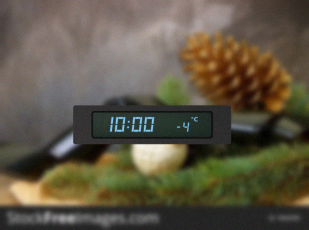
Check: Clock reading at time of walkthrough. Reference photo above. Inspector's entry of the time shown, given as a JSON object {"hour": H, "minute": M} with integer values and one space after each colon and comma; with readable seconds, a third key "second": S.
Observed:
{"hour": 10, "minute": 0}
